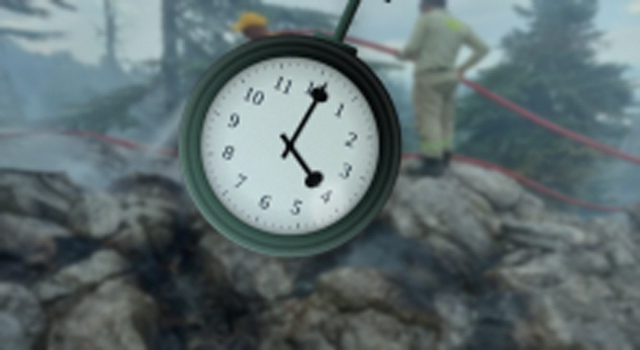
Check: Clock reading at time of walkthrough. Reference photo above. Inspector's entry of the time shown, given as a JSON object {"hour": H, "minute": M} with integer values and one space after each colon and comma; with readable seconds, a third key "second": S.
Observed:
{"hour": 4, "minute": 1}
